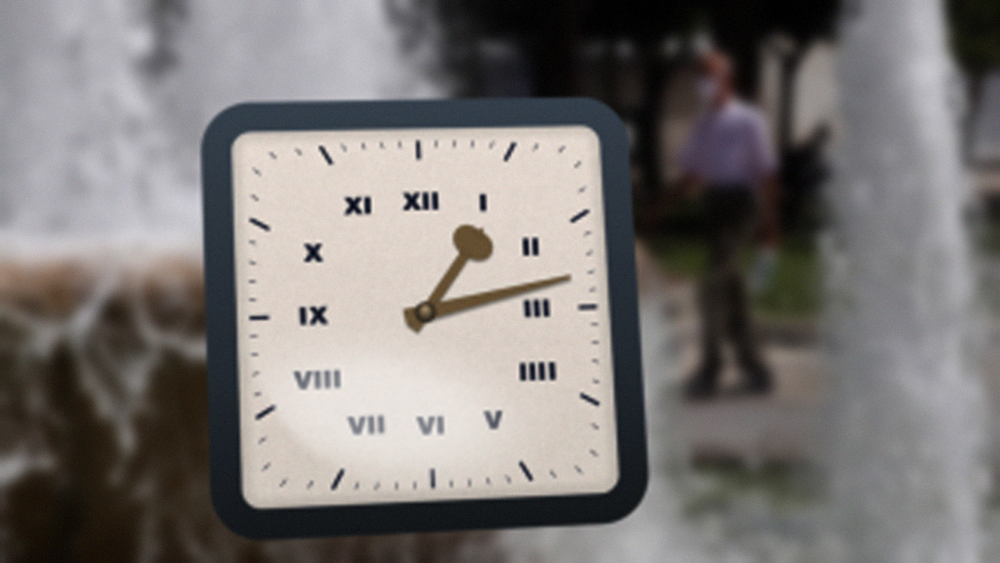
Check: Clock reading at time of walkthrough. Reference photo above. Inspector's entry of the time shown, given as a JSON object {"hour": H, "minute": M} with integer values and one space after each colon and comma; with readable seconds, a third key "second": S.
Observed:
{"hour": 1, "minute": 13}
